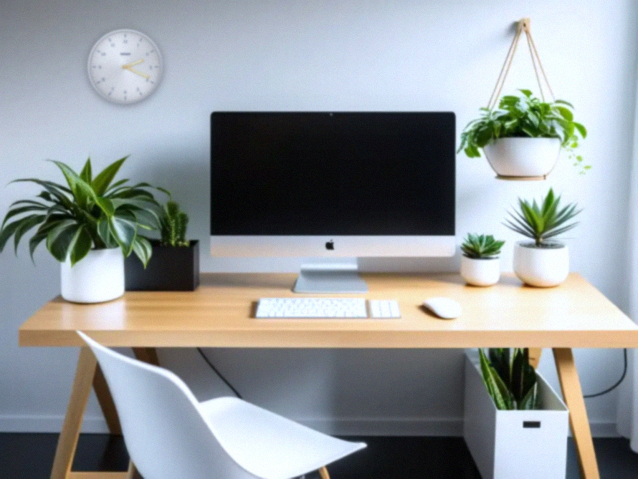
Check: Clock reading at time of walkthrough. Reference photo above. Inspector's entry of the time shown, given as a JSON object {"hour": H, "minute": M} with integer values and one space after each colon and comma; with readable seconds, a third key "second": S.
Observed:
{"hour": 2, "minute": 19}
